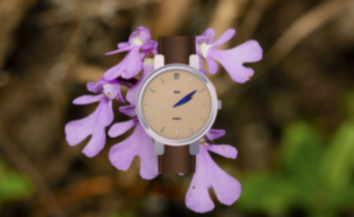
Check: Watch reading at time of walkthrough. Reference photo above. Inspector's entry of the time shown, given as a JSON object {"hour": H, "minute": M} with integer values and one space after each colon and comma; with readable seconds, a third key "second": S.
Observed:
{"hour": 2, "minute": 9}
